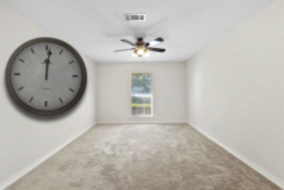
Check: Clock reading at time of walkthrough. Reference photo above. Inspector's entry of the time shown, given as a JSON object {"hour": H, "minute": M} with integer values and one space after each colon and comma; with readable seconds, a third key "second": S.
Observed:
{"hour": 12, "minute": 1}
